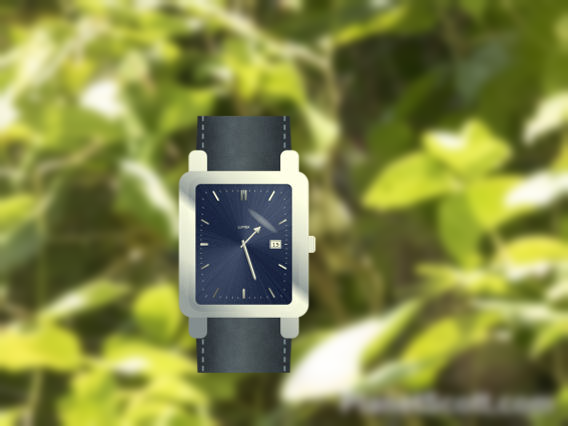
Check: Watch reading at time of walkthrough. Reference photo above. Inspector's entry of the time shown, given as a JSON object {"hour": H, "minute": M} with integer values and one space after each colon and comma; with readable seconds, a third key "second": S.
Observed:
{"hour": 1, "minute": 27}
